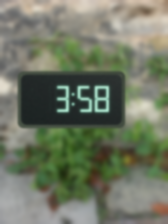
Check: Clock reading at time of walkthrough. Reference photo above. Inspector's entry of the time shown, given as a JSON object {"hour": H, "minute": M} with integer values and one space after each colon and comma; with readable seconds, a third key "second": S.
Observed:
{"hour": 3, "minute": 58}
